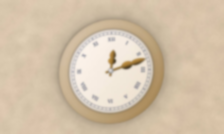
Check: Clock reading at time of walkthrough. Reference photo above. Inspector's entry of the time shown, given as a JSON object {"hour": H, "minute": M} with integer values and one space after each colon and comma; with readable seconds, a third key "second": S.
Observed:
{"hour": 12, "minute": 12}
